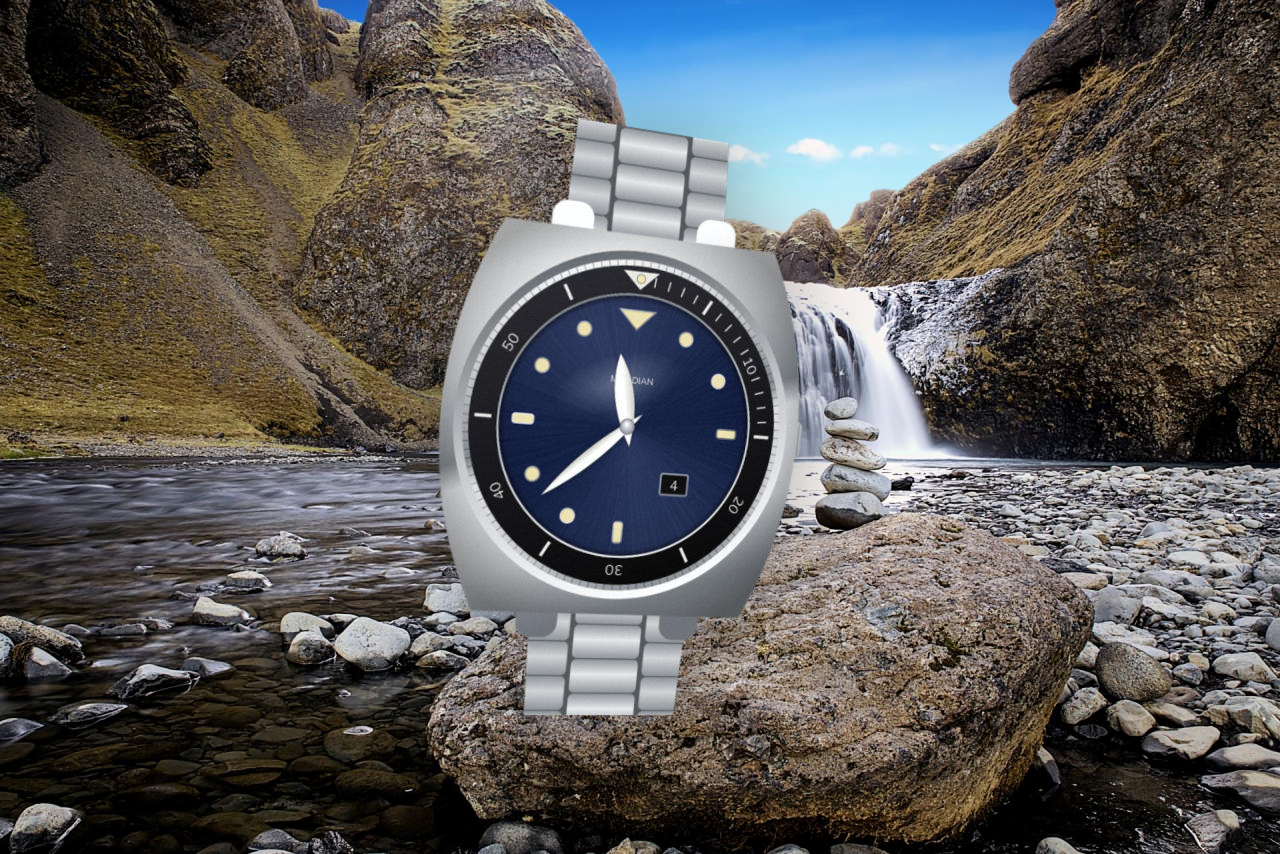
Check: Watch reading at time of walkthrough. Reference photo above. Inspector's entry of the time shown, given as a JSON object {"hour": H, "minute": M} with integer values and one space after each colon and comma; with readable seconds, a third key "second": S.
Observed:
{"hour": 11, "minute": 38}
